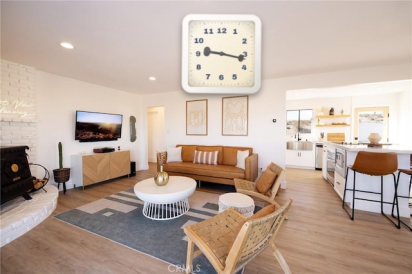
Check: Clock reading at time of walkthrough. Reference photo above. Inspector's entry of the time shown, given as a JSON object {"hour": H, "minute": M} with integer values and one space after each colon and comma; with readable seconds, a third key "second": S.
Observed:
{"hour": 9, "minute": 17}
